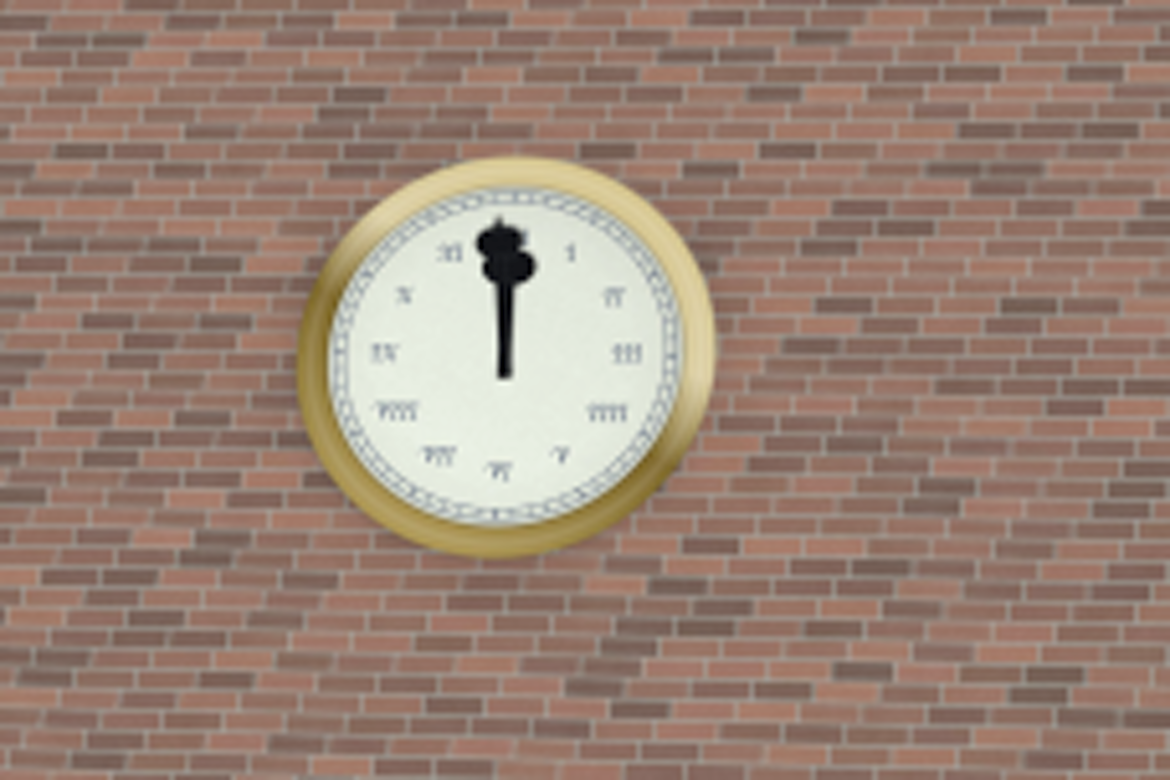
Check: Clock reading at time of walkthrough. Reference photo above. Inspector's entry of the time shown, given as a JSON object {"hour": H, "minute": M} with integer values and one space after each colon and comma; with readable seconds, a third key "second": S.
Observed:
{"hour": 11, "minute": 59}
